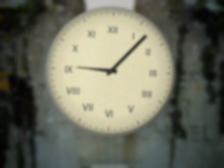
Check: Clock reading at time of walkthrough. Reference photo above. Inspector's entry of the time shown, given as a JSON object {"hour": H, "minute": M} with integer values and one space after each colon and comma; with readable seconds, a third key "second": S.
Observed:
{"hour": 9, "minute": 7}
